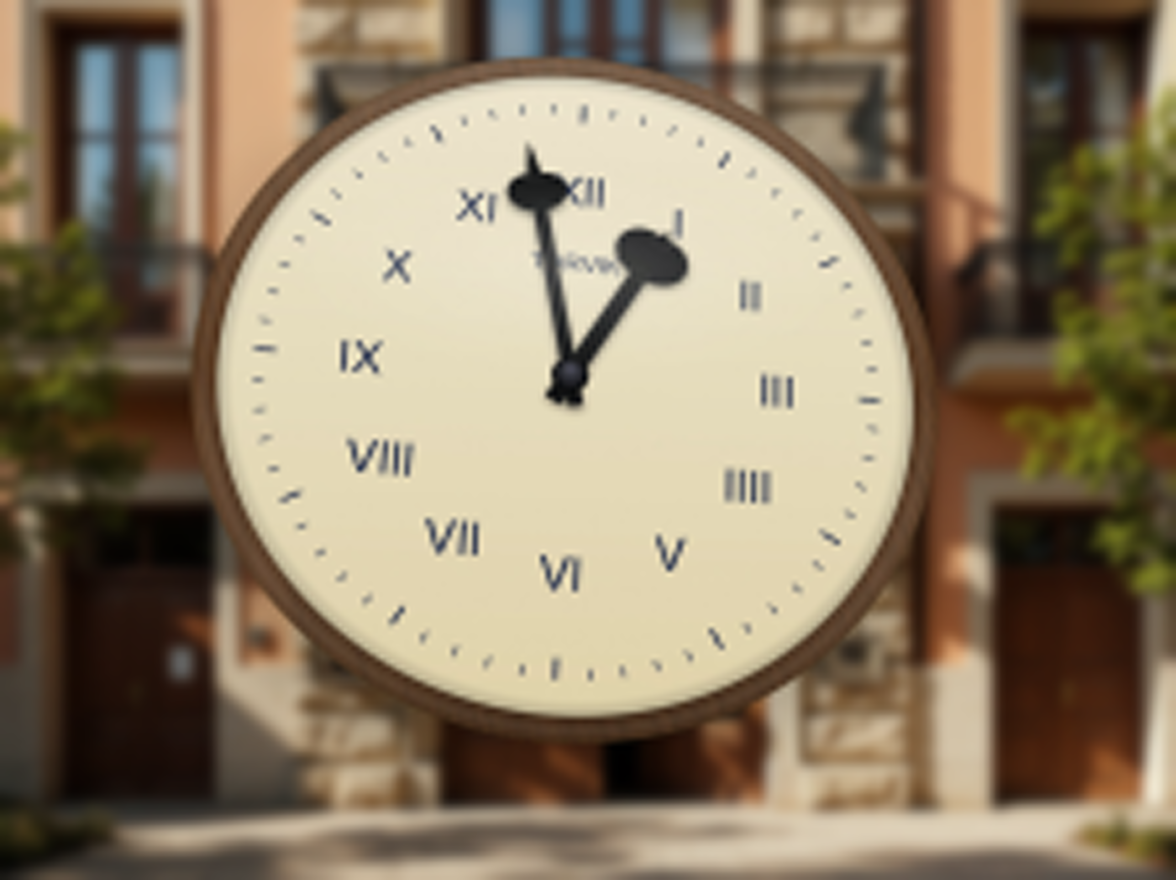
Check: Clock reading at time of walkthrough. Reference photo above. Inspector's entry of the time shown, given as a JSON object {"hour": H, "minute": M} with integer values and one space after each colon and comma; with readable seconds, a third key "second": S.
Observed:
{"hour": 12, "minute": 58}
